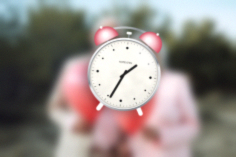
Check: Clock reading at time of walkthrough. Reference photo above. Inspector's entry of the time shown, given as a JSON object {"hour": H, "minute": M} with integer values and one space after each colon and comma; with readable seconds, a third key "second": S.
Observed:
{"hour": 1, "minute": 34}
